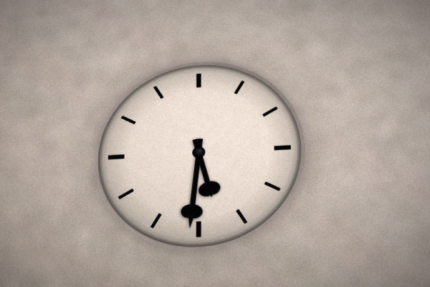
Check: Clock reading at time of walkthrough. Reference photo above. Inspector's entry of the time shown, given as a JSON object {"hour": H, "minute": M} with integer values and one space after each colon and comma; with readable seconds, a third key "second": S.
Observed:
{"hour": 5, "minute": 31}
